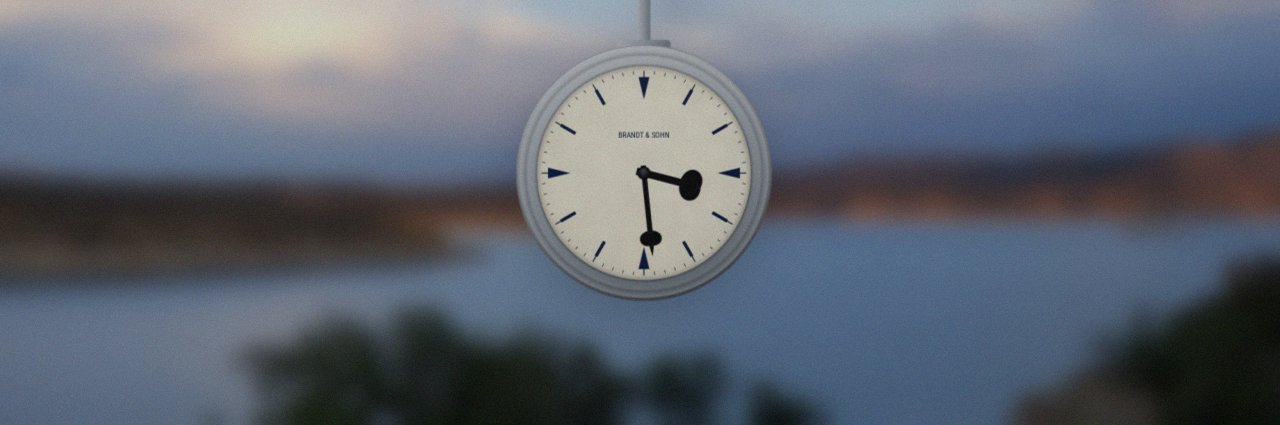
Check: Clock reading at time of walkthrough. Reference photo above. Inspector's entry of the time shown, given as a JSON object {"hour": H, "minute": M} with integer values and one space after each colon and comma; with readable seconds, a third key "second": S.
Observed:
{"hour": 3, "minute": 29}
